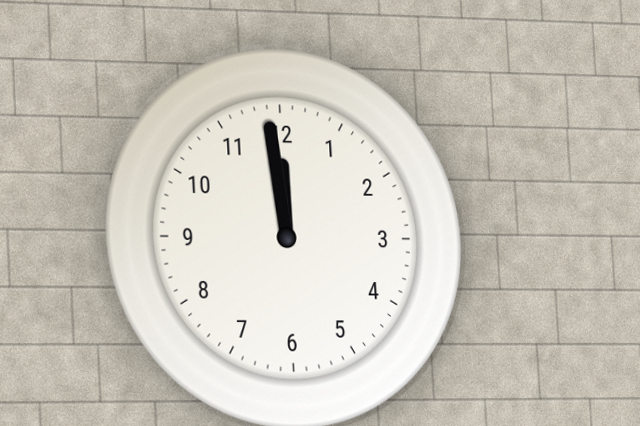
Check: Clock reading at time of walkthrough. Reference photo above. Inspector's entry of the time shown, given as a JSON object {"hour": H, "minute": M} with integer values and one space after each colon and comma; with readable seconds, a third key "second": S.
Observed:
{"hour": 11, "minute": 59}
